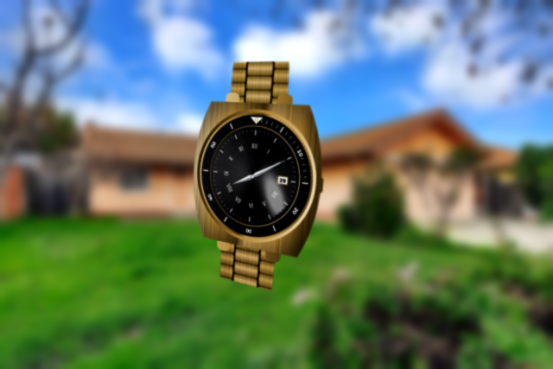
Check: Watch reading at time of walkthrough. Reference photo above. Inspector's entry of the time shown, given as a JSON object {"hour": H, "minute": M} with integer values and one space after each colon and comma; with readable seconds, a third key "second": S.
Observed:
{"hour": 8, "minute": 10}
